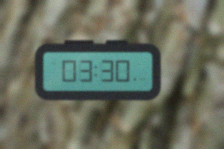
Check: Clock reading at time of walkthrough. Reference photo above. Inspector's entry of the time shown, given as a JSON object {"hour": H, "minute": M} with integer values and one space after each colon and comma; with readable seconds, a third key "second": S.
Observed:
{"hour": 3, "minute": 30}
